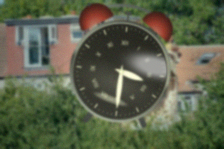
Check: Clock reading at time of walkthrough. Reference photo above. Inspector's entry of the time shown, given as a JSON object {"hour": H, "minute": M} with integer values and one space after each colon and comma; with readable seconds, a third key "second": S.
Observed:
{"hour": 3, "minute": 30}
